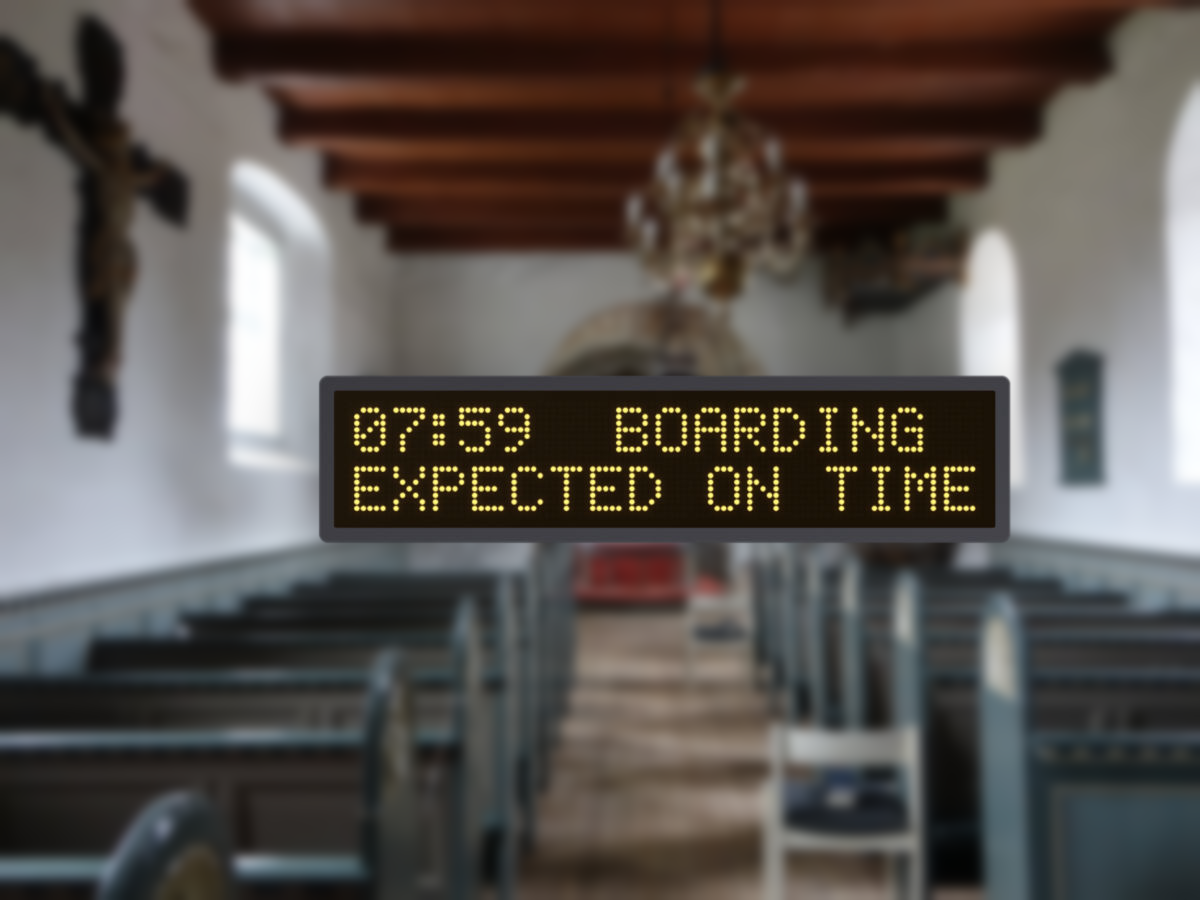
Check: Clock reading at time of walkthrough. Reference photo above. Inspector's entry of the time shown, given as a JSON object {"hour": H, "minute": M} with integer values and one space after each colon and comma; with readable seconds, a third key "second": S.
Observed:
{"hour": 7, "minute": 59}
